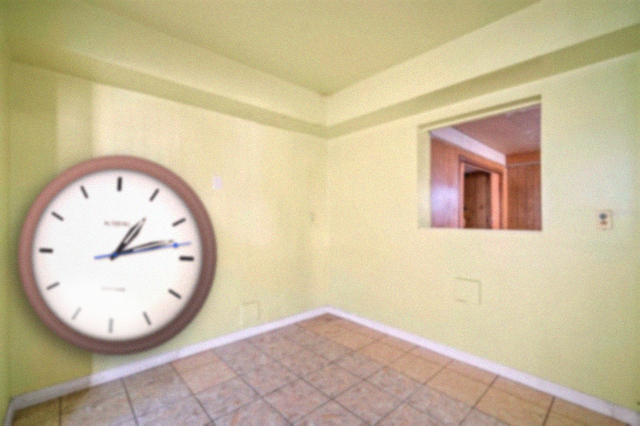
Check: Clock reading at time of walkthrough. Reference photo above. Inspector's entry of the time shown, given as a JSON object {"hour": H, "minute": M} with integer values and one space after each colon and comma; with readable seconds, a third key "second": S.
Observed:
{"hour": 1, "minute": 12, "second": 13}
